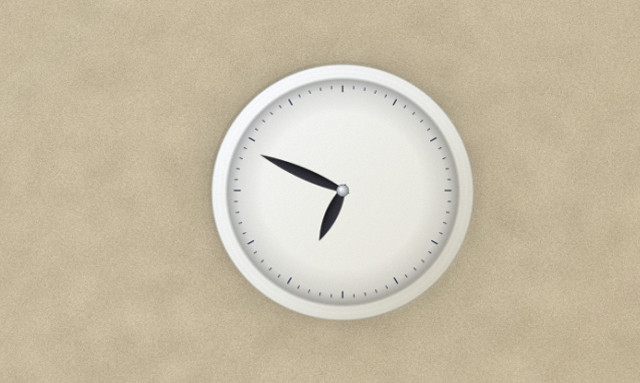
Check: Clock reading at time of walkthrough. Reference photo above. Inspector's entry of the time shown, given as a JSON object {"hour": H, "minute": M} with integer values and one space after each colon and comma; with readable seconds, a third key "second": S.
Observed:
{"hour": 6, "minute": 49}
